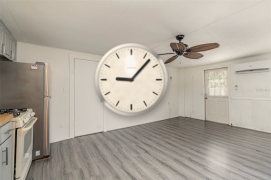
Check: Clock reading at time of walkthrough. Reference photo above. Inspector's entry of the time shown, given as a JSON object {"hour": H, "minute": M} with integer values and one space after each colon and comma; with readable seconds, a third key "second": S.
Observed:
{"hour": 9, "minute": 7}
